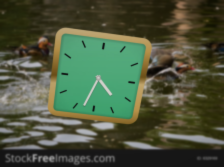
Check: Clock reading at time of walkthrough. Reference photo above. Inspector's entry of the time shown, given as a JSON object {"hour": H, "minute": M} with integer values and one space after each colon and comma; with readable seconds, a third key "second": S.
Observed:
{"hour": 4, "minute": 33}
